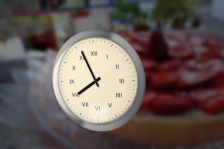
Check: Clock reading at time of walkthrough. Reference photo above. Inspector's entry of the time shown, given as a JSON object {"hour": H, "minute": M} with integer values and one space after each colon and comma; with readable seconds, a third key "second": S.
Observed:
{"hour": 7, "minute": 56}
